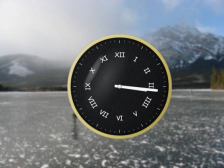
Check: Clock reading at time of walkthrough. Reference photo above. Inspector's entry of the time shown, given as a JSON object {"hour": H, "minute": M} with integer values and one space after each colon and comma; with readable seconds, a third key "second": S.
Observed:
{"hour": 3, "minute": 16}
